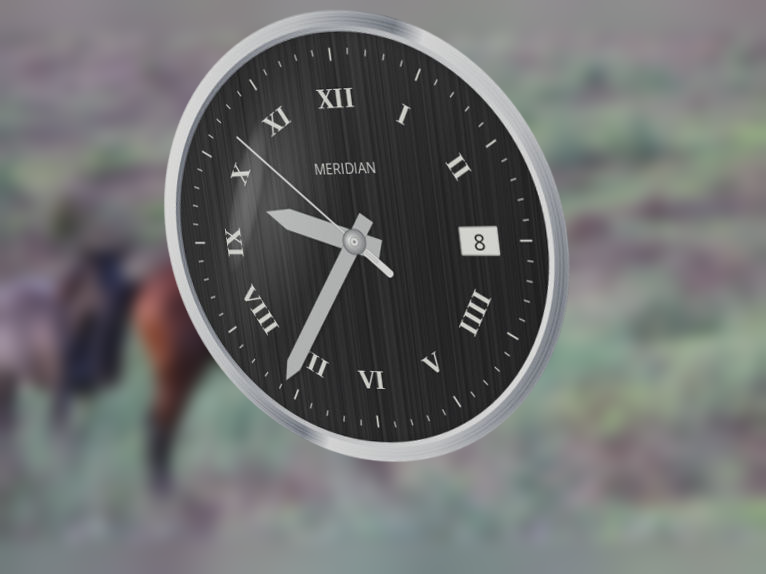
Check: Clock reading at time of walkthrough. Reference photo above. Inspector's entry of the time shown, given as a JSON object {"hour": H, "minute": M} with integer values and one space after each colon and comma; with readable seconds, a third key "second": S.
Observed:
{"hour": 9, "minute": 35, "second": 52}
